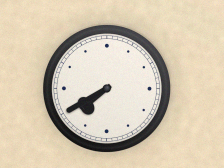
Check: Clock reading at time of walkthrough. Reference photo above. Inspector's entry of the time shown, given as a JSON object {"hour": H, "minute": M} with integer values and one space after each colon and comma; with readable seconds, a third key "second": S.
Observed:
{"hour": 7, "minute": 40}
